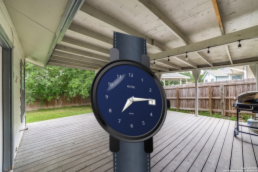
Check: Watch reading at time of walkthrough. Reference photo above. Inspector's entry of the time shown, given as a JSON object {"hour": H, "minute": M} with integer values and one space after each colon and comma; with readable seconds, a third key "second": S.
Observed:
{"hour": 7, "minute": 14}
